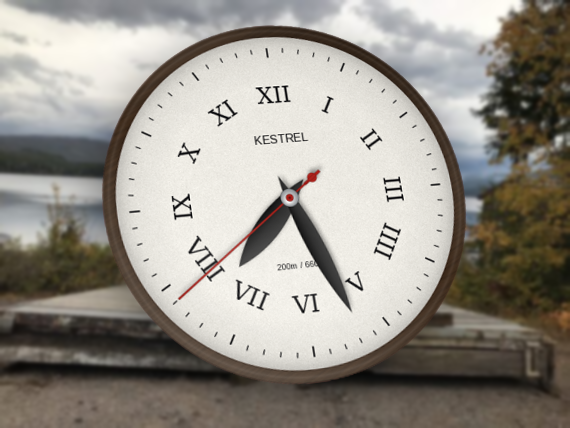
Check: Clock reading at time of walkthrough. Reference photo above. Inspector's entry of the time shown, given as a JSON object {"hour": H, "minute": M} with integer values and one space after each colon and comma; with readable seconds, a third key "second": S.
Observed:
{"hour": 7, "minute": 26, "second": 39}
